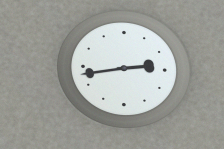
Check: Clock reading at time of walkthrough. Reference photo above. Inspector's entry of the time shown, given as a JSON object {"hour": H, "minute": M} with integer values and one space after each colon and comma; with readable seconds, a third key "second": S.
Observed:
{"hour": 2, "minute": 43}
